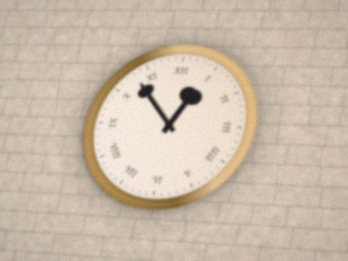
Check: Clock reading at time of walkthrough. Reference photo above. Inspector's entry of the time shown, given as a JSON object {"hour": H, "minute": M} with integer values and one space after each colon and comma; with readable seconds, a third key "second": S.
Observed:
{"hour": 12, "minute": 53}
